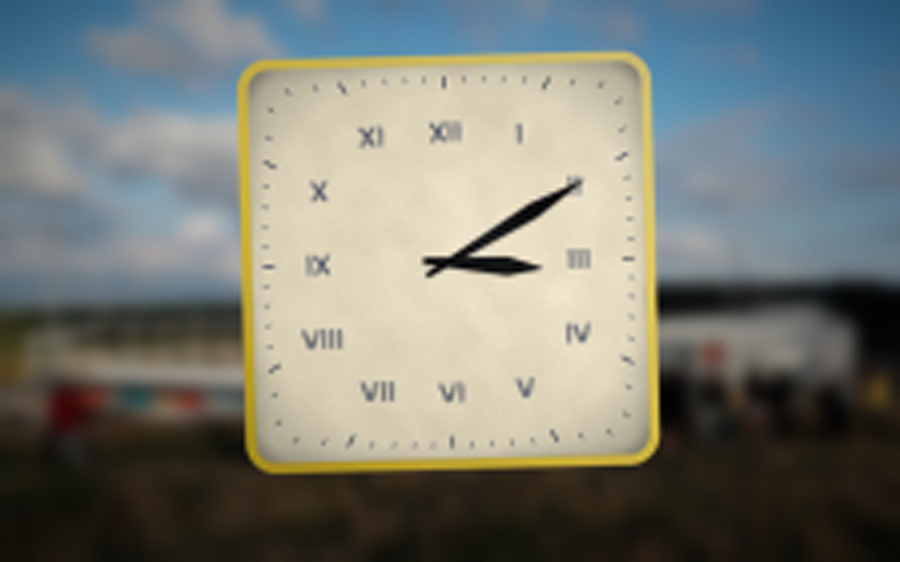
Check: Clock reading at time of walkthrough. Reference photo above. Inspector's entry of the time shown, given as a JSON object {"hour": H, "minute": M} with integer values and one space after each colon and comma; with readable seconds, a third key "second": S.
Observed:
{"hour": 3, "minute": 10}
